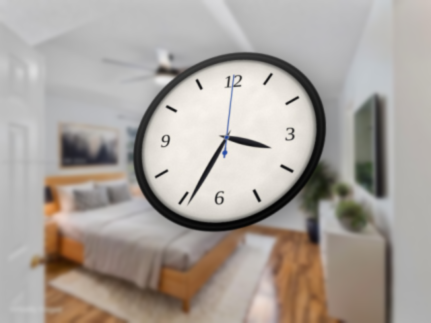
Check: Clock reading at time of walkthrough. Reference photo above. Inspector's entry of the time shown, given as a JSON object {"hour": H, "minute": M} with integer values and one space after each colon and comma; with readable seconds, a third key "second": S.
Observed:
{"hour": 3, "minute": 34, "second": 0}
